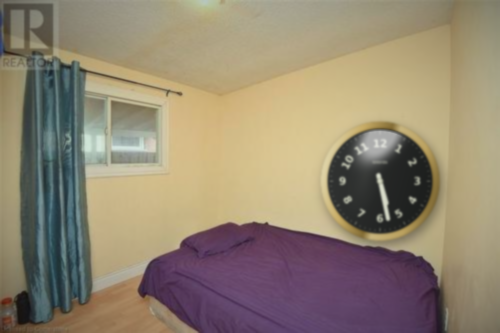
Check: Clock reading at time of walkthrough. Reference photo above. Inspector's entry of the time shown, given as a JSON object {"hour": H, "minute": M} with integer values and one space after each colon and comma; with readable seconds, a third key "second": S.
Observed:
{"hour": 5, "minute": 28}
